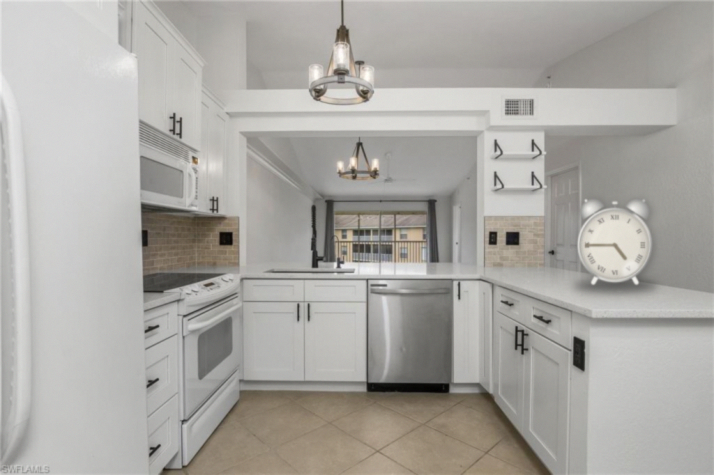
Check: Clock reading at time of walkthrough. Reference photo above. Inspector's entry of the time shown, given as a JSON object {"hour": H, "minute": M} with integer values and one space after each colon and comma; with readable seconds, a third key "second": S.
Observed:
{"hour": 4, "minute": 45}
